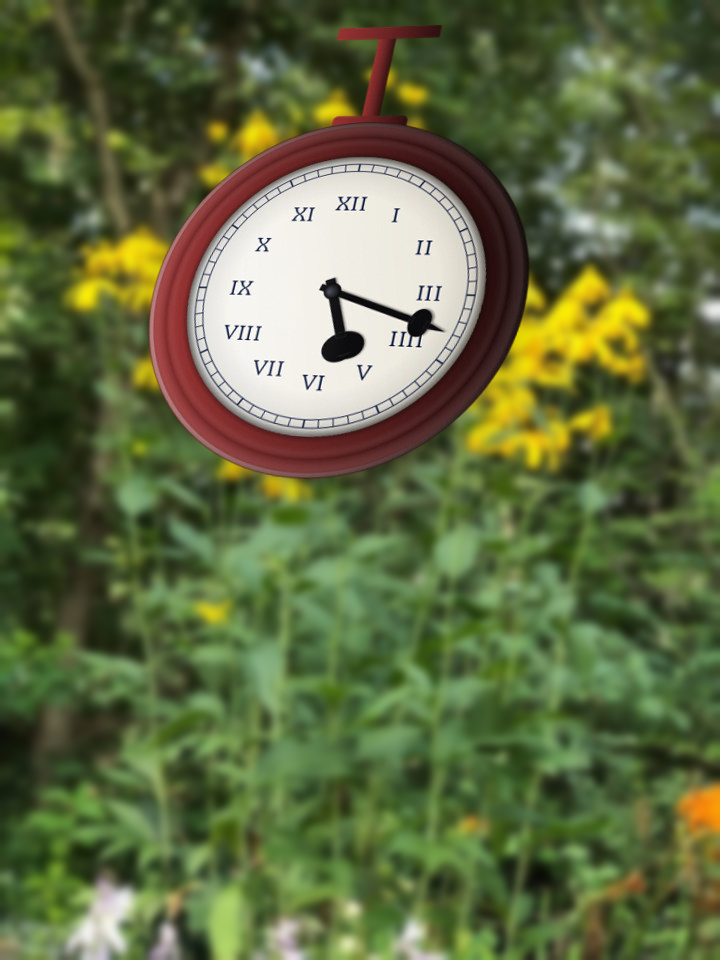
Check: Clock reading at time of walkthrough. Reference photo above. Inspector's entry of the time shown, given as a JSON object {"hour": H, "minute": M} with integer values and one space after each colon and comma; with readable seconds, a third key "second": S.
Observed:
{"hour": 5, "minute": 18}
